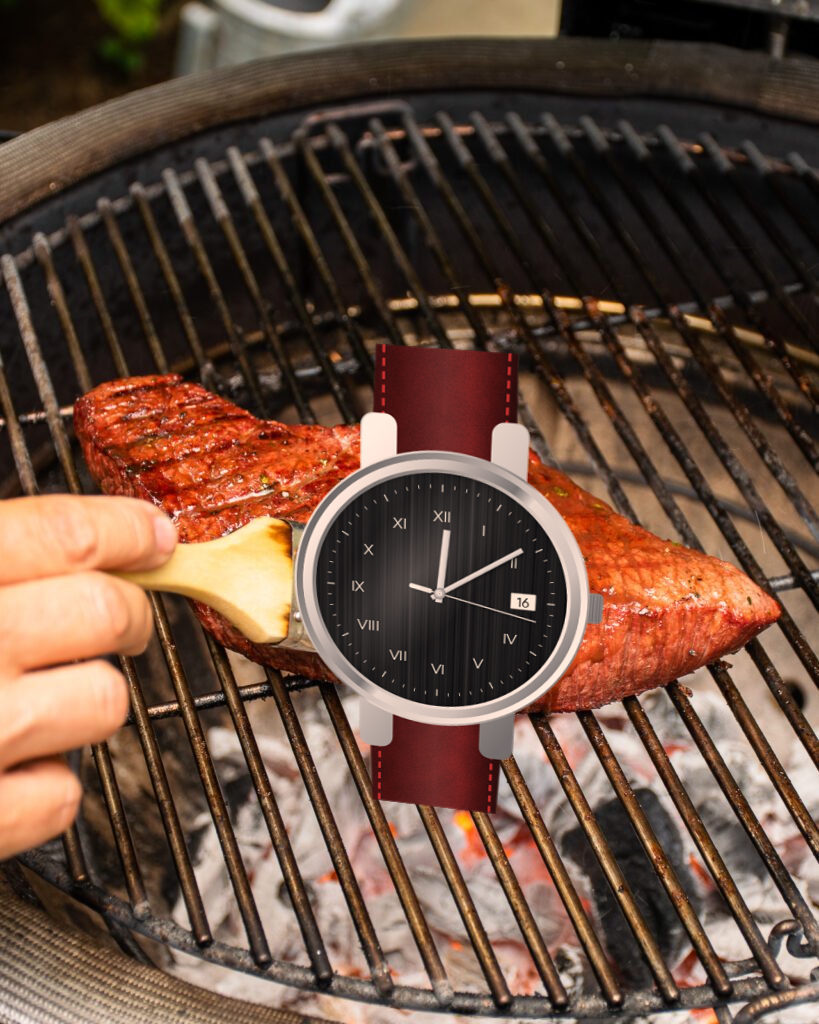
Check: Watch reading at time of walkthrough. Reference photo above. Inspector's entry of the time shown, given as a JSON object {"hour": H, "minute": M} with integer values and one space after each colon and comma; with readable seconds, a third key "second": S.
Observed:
{"hour": 12, "minute": 9, "second": 17}
